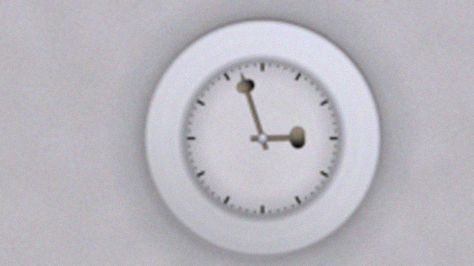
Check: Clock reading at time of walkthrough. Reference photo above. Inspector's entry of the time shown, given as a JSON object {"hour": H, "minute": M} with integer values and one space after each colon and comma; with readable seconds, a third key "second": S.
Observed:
{"hour": 2, "minute": 57}
